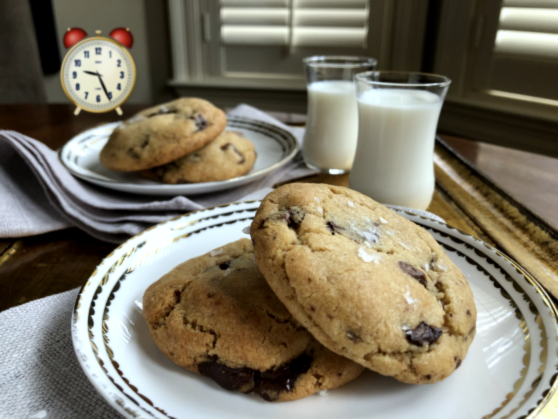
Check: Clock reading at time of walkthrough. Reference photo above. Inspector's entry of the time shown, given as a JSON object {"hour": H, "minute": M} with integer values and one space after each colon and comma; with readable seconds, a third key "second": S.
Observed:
{"hour": 9, "minute": 26}
